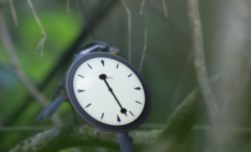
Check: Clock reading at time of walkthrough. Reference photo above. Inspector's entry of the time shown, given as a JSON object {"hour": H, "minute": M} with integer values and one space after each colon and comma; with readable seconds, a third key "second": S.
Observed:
{"hour": 11, "minute": 27}
